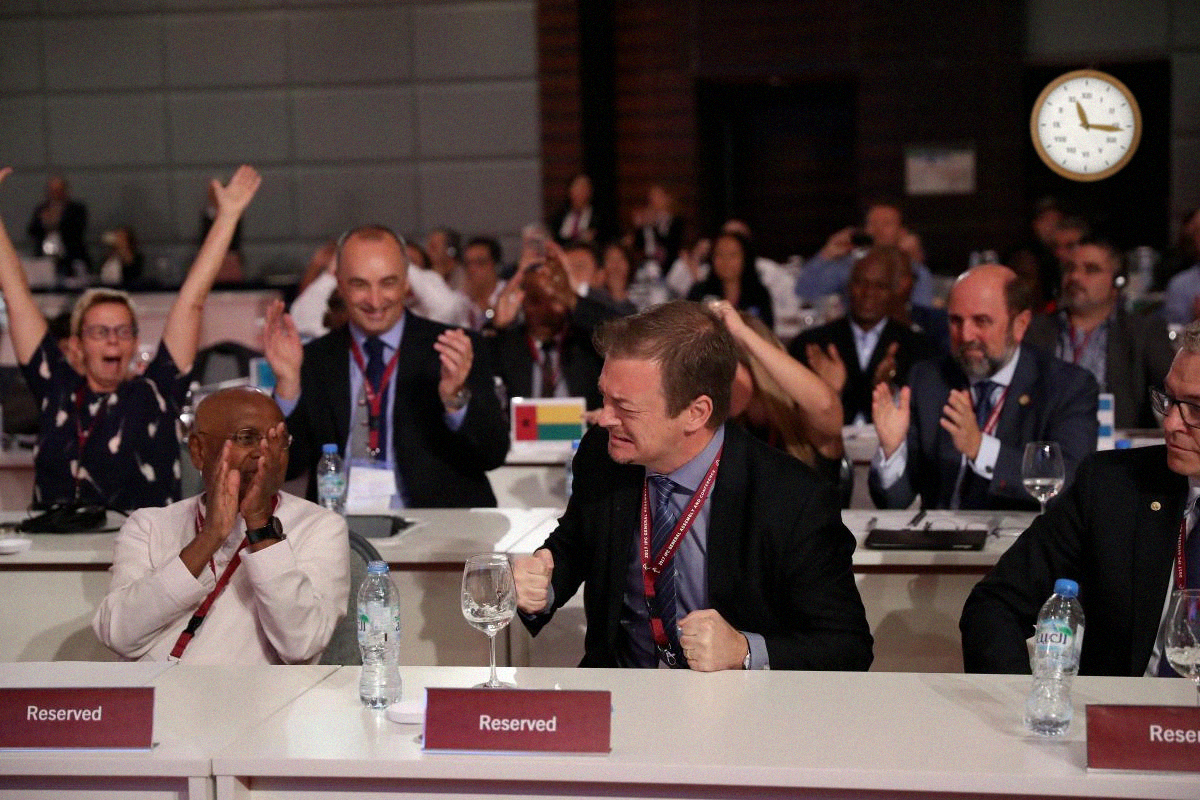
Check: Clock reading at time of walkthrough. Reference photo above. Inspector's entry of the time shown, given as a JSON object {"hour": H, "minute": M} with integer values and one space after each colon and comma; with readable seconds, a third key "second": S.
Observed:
{"hour": 11, "minute": 16}
